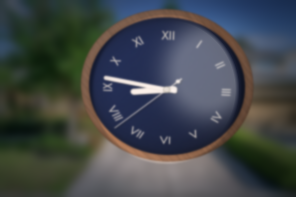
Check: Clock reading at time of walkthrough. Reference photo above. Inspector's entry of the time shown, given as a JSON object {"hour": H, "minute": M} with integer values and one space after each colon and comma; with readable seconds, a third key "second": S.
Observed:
{"hour": 8, "minute": 46, "second": 38}
